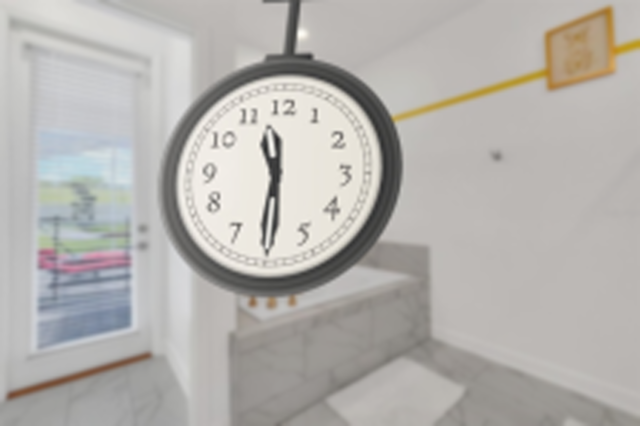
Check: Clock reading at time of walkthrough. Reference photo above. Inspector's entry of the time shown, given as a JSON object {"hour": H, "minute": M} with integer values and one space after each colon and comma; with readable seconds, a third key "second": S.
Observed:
{"hour": 11, "minute": 30}
